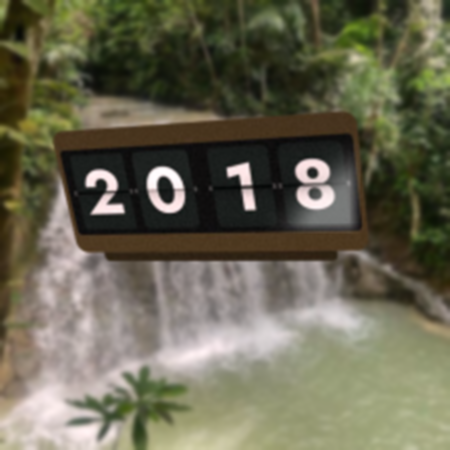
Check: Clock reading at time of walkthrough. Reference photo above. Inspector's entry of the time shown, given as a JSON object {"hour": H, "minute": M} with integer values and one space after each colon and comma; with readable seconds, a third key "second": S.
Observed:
{"hour": 20, "minute": 18}
